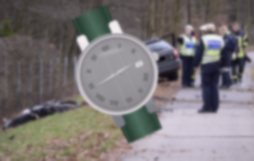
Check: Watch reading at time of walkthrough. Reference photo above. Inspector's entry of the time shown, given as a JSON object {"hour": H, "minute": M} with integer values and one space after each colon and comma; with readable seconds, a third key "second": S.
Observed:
{"hour": 2, "minute": 44}
